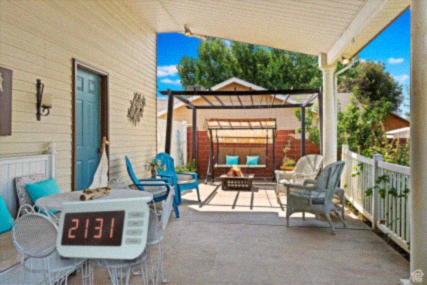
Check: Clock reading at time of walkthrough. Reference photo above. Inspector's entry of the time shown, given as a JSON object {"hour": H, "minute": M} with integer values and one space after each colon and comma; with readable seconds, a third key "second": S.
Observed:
{"hour": 21, "minute": 31}
